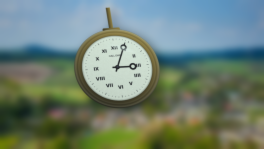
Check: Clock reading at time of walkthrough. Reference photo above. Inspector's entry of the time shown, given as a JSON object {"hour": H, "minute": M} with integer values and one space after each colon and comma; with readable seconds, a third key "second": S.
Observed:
{"hour": 3, "minute": 4}
